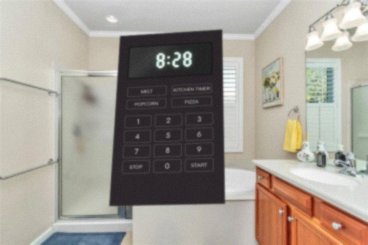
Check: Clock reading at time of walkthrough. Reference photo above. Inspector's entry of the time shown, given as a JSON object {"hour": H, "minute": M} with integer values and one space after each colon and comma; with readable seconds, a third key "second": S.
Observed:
{"hour": 8, "minute": 28}
